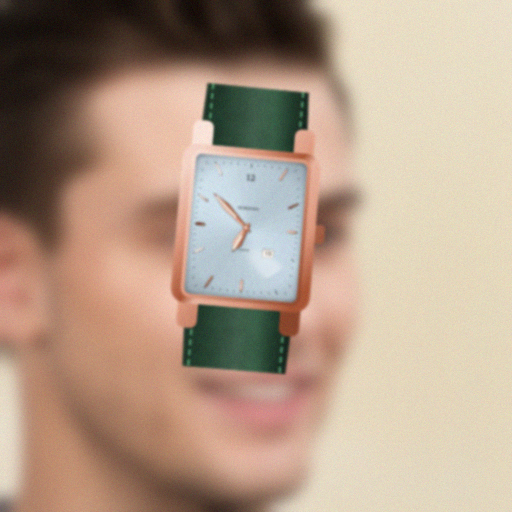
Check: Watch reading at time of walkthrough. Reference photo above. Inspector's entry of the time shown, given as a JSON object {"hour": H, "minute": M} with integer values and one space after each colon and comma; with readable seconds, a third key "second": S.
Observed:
{"hour": 6, "minute": 52}
